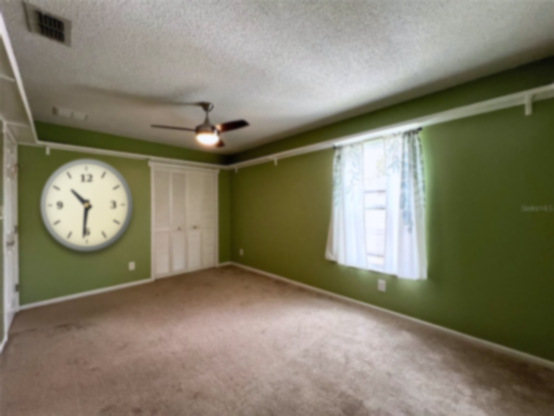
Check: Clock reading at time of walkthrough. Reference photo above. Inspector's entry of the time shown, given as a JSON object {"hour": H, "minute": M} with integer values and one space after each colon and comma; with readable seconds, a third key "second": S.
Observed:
{"hour": 10, "minute": 31}
